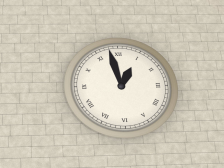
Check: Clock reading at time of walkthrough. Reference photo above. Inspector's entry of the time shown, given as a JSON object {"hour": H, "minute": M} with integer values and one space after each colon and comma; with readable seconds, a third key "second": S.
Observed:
{"hour": 12, "minute": 58}
